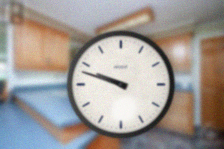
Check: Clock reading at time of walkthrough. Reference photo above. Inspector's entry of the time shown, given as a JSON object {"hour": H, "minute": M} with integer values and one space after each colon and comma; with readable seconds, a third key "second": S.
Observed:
{"hour": 9, "minute": 48}
